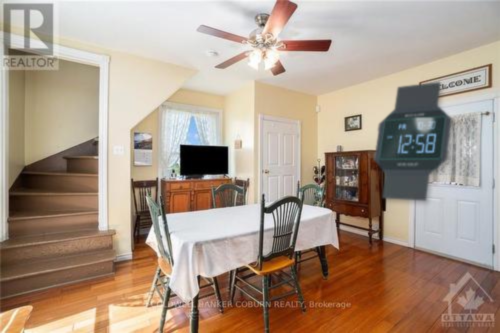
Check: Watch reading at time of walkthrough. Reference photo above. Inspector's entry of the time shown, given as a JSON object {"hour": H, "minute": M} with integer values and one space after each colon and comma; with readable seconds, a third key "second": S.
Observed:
{"hour": 12, "minute": 58}
